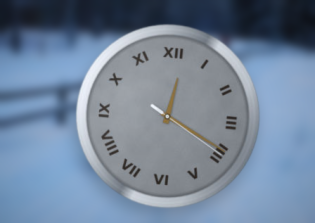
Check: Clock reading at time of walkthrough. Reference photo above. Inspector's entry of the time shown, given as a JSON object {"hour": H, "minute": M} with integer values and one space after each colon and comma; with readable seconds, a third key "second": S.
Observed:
{"hour": 12, "minute": 19, "second": 20}
